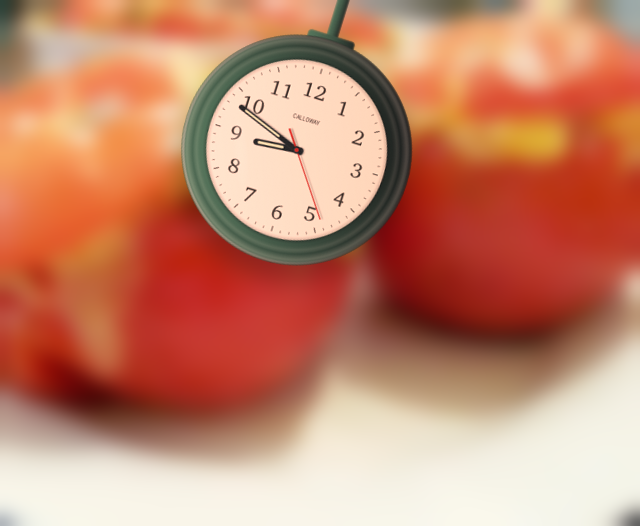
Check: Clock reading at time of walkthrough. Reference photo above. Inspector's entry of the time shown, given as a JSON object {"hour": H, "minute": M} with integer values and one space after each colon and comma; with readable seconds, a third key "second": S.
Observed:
{"hour": 8, "minute": 48, "second": 24}
